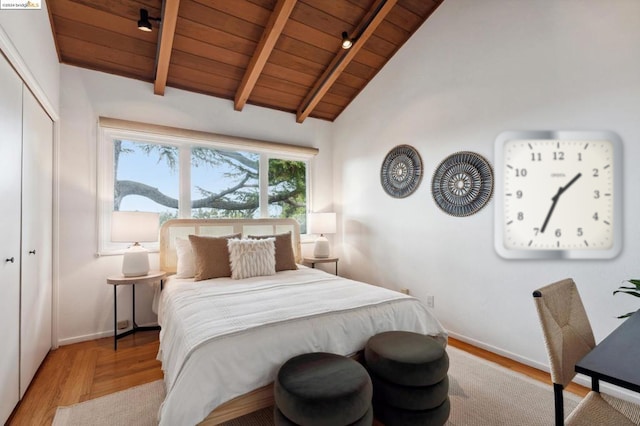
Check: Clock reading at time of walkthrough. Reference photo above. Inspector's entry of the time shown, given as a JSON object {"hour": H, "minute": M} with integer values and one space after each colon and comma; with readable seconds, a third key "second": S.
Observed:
{"hour": 1, "minute": 34}
